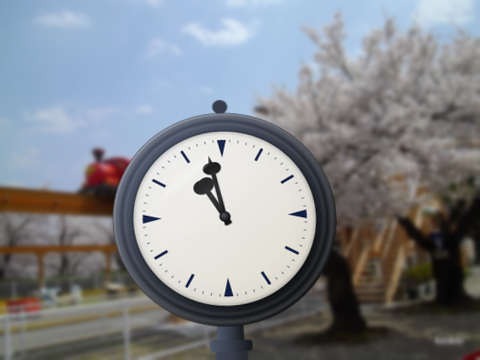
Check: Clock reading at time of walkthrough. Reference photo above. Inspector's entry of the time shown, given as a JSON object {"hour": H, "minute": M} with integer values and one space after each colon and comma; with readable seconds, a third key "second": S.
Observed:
{"hour": 10, "minute": 58}
